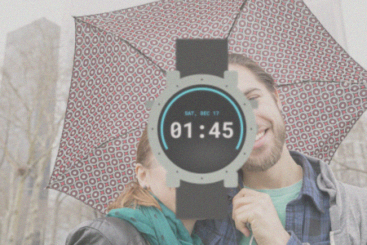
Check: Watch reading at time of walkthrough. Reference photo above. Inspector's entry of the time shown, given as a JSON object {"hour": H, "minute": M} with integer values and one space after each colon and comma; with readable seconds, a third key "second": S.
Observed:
{"hour": 1, "minute": 45}
